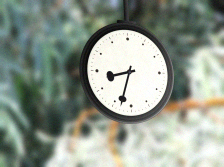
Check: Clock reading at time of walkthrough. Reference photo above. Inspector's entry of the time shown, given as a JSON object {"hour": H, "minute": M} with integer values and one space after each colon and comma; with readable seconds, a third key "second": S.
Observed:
{"hour": 8, "minute": 33}
